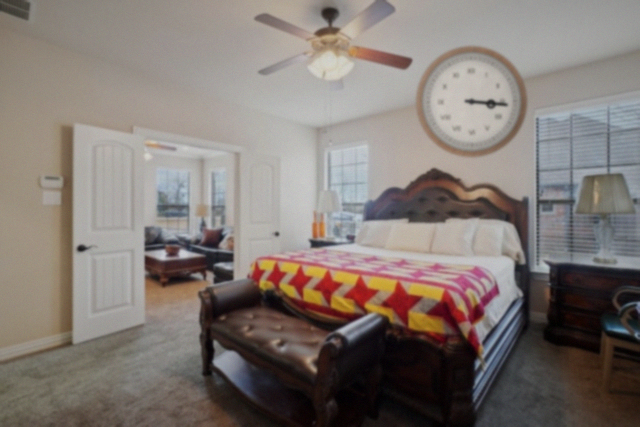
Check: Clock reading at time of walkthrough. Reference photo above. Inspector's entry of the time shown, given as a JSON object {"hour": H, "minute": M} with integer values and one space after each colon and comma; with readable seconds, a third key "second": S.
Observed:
{"hour": 3, "minute": 16}
